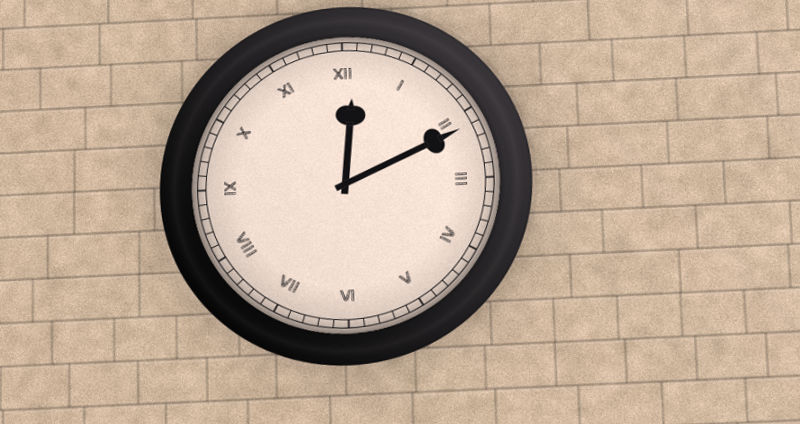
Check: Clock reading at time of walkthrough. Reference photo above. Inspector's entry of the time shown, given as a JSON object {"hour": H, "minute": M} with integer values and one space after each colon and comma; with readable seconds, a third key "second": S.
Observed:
{"hour": 12, "minute": 11}
